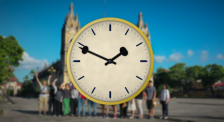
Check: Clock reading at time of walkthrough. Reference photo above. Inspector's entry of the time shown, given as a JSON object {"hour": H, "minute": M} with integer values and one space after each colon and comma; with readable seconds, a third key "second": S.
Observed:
{"hour": 1, "minute": 49}
